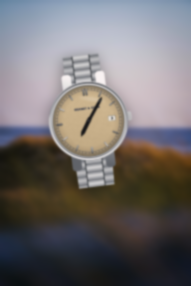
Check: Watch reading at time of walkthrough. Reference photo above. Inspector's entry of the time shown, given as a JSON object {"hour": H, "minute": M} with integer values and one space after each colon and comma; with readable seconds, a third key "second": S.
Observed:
{"hour": 7, "minute": 6}
